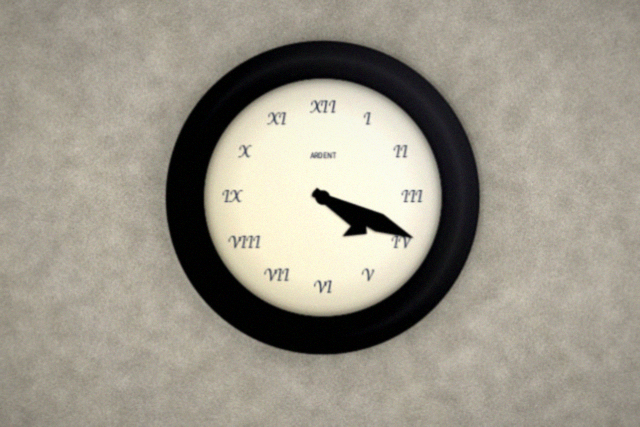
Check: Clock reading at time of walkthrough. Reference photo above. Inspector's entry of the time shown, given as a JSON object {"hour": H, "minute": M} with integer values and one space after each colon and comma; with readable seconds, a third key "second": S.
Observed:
{"hour": 4, "minute": 19}
